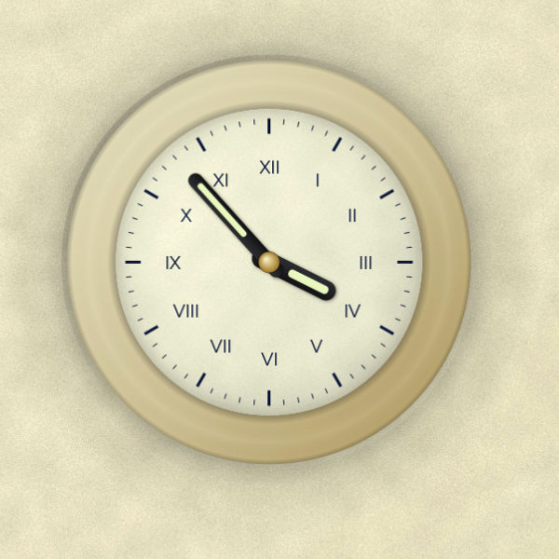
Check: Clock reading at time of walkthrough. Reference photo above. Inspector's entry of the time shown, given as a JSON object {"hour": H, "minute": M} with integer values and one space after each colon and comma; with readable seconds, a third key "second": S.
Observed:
{"hour": 3, "minute": 53}
